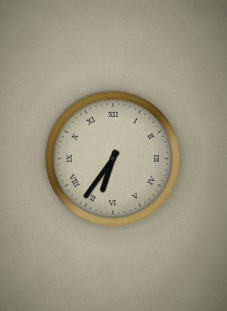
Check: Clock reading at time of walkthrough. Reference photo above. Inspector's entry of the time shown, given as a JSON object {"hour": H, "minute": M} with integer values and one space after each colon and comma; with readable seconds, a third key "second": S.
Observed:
{"hour": 6, "minute": 36}
